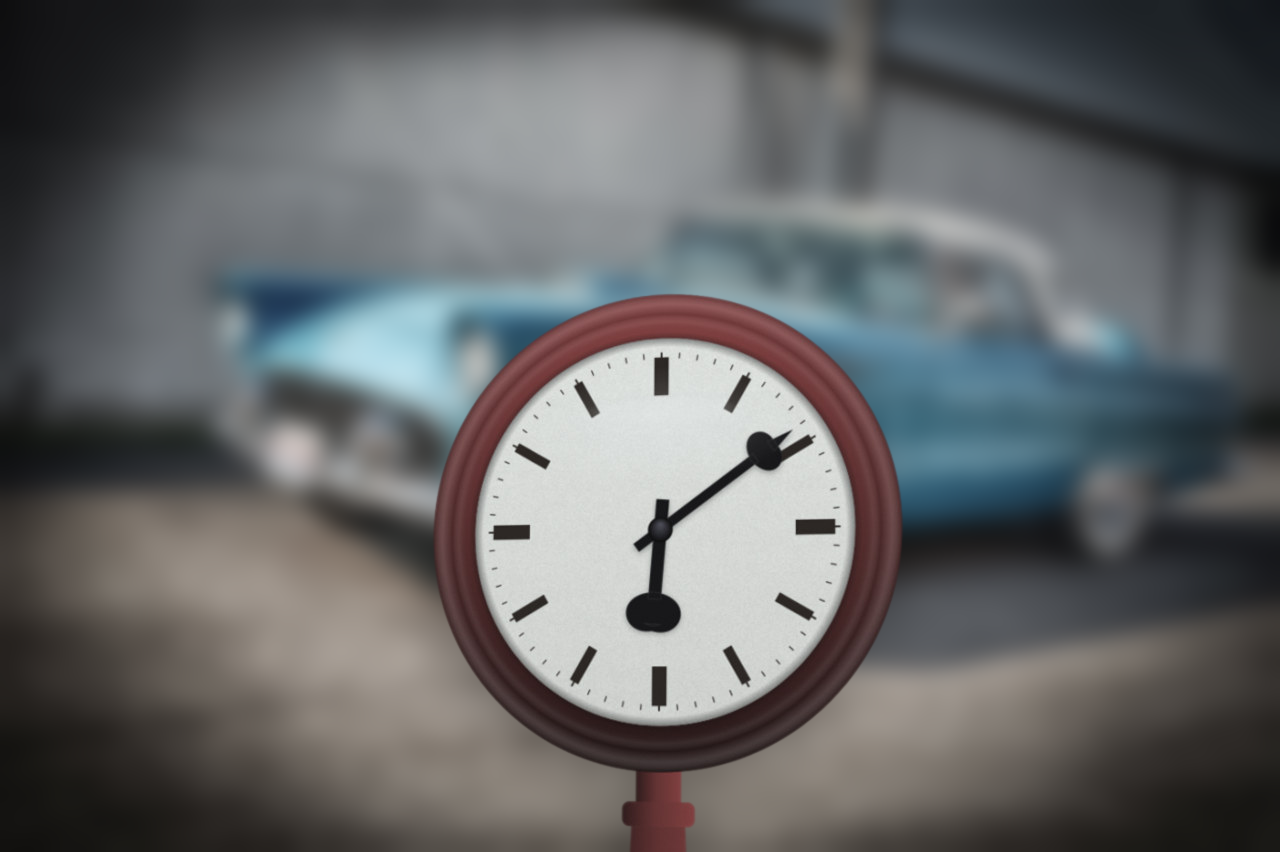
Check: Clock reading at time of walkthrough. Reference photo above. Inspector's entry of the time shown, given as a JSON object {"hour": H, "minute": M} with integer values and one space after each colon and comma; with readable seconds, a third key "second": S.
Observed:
{"hour": 6, "minute": 9}
